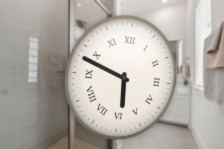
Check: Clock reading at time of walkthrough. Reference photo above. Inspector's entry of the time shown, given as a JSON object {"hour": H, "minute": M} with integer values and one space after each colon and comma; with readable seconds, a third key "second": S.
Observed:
{"hour": 5, "minute": 48}
